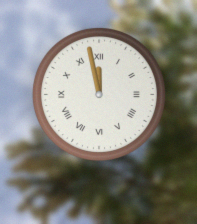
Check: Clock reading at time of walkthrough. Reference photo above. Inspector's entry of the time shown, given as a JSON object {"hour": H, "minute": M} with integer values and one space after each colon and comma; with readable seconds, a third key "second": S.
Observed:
{"hour": 11, "minute": 58}
